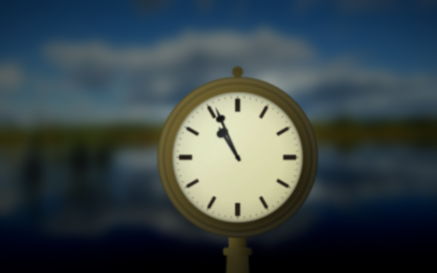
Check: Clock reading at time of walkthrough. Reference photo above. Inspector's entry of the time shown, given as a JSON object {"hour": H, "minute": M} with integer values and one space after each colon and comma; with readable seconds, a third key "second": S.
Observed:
{"hour": 10, "minute": 56}
